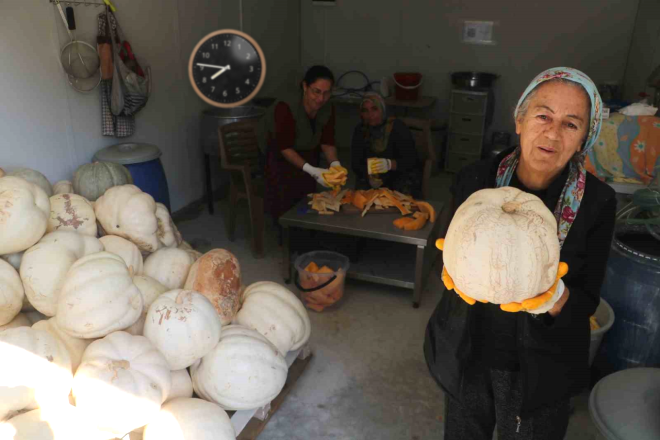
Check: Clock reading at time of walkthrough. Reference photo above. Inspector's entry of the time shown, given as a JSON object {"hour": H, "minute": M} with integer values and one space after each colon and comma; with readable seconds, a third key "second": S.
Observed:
{"hour": 7, "minute": 46}
